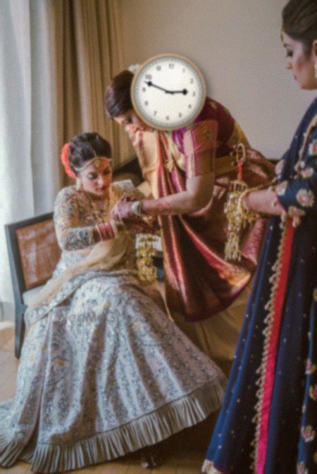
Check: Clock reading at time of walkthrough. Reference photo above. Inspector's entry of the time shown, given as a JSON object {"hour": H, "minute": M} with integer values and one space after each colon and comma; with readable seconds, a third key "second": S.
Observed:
{"hour": 2, "minute": 48}
